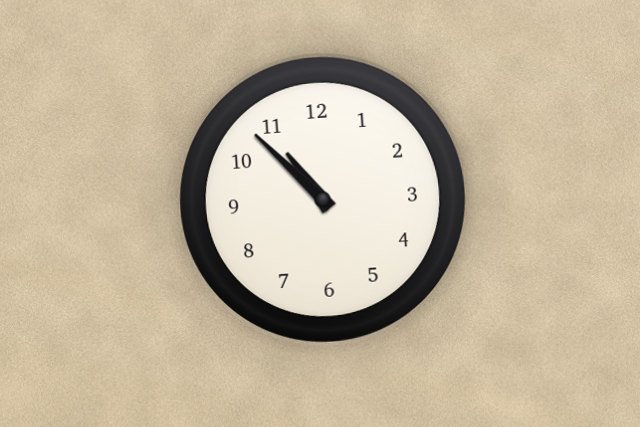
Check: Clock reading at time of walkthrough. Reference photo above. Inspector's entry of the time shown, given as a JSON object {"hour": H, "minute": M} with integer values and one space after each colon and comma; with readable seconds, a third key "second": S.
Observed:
{"hour": 10, "minute": 53}
